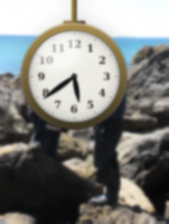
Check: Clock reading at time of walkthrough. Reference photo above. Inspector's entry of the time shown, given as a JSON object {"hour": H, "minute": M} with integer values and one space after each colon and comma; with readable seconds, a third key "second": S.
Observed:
{"hour": 5, "minute": 39}
